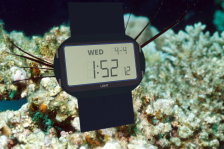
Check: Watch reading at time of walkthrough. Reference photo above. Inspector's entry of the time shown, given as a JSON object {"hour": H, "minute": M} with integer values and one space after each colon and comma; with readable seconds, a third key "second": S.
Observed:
{"hour": 1, "minute": 52, "second": 12}
